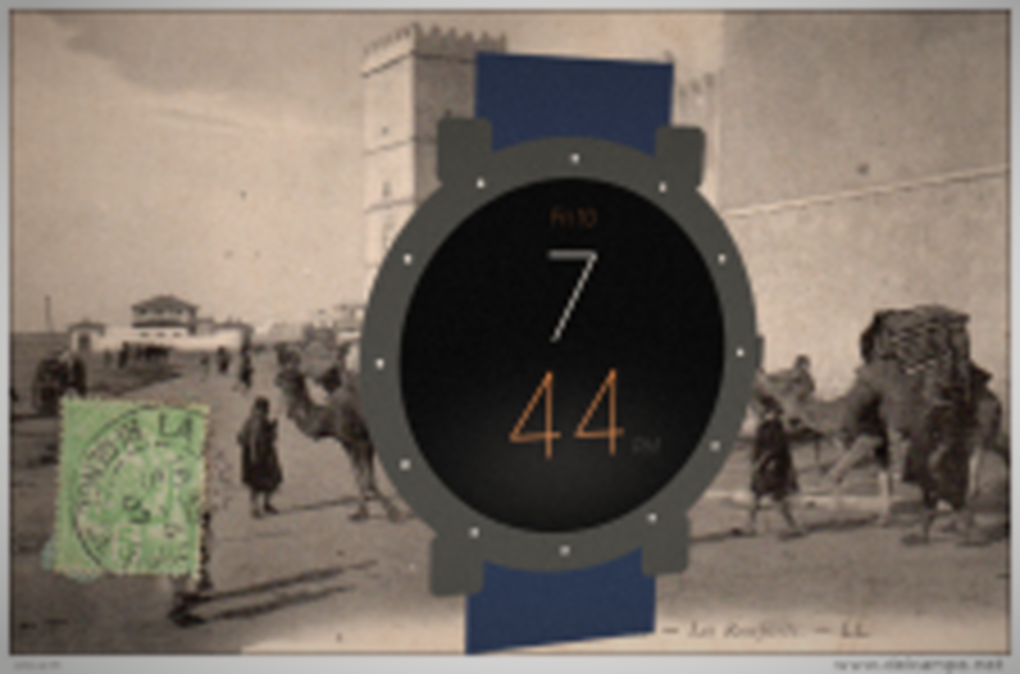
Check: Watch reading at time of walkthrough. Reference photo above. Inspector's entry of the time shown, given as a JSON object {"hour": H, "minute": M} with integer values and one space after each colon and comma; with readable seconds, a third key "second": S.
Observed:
{"hour": 7, "minute": 44}
